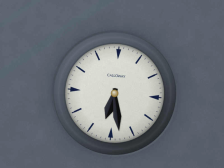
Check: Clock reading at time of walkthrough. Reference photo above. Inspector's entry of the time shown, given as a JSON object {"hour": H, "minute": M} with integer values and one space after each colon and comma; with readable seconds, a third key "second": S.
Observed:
{"hour": 6, "minute": 28}
